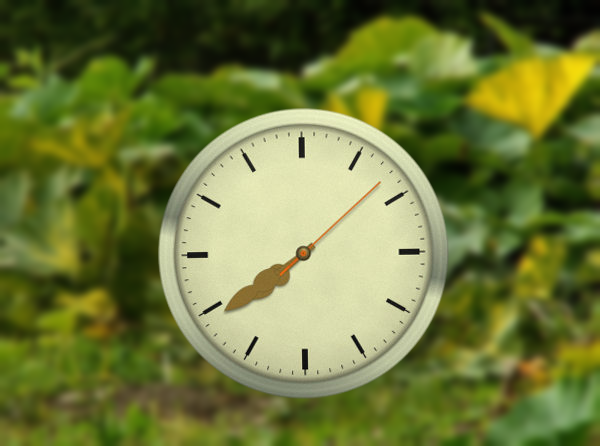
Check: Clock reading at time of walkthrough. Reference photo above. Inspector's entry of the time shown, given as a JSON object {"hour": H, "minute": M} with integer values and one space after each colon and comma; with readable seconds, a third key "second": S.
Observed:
{"hour": 7, "minute": 39, "second": 8}
